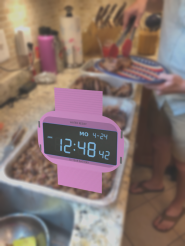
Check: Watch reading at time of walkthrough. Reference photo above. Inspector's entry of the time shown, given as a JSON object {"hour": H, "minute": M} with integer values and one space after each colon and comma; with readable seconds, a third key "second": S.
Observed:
{"hour": 12, "minute": 48, "second": 42}
